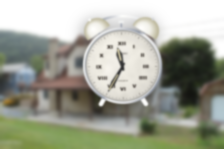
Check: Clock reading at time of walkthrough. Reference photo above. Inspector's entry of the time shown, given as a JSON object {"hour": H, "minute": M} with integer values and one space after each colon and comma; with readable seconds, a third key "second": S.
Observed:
{"hour": 11, "minute": 35}
